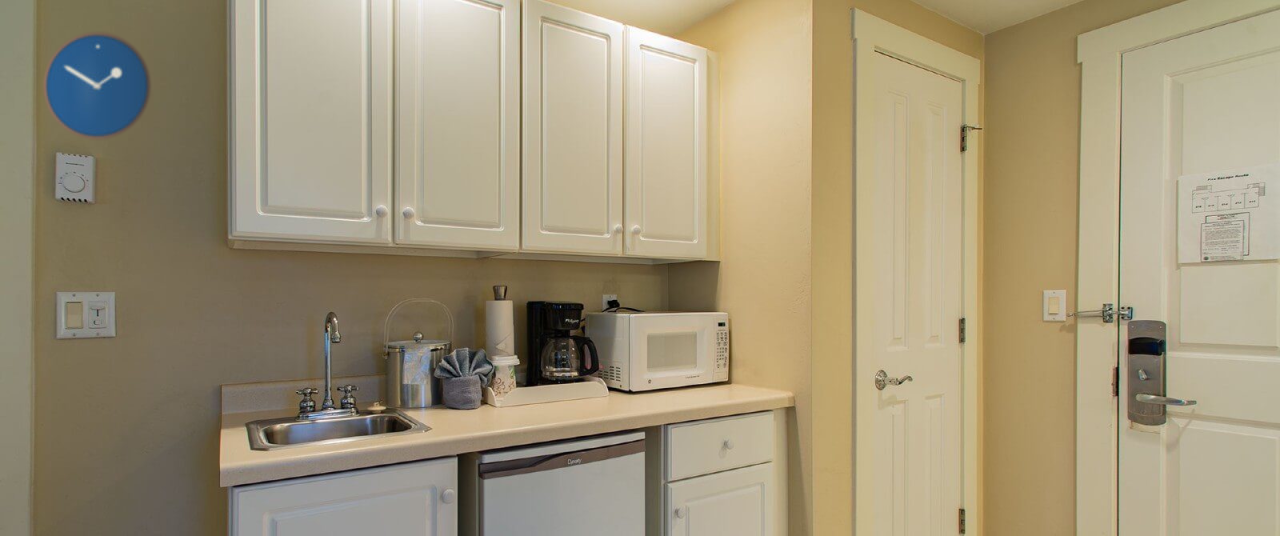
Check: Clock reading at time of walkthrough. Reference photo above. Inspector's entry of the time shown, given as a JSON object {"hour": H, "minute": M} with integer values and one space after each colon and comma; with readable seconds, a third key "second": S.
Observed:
{"hour": 1, "minute": 50}
